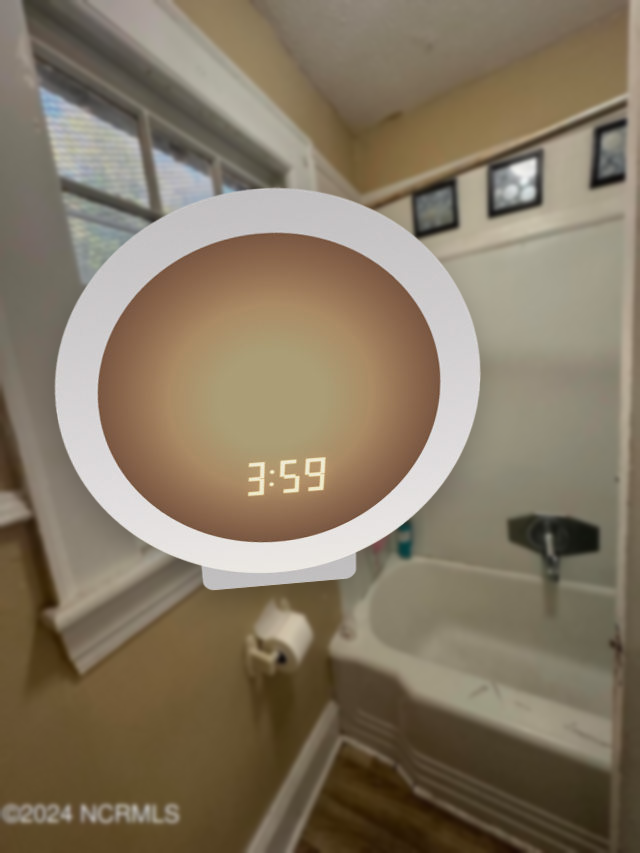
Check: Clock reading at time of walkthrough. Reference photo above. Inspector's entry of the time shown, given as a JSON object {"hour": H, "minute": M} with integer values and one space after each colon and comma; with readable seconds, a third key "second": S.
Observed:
{"hour": 3, "minute": 59}
